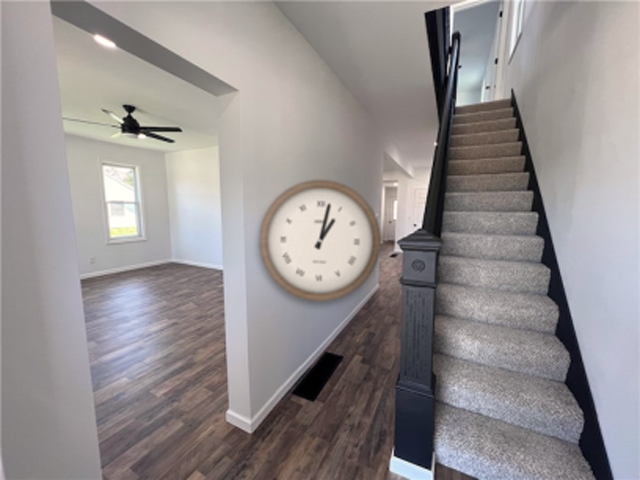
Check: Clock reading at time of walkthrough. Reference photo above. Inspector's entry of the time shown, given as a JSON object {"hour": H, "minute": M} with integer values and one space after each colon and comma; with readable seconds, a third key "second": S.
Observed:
{"hour": 1, "minute": 2}
